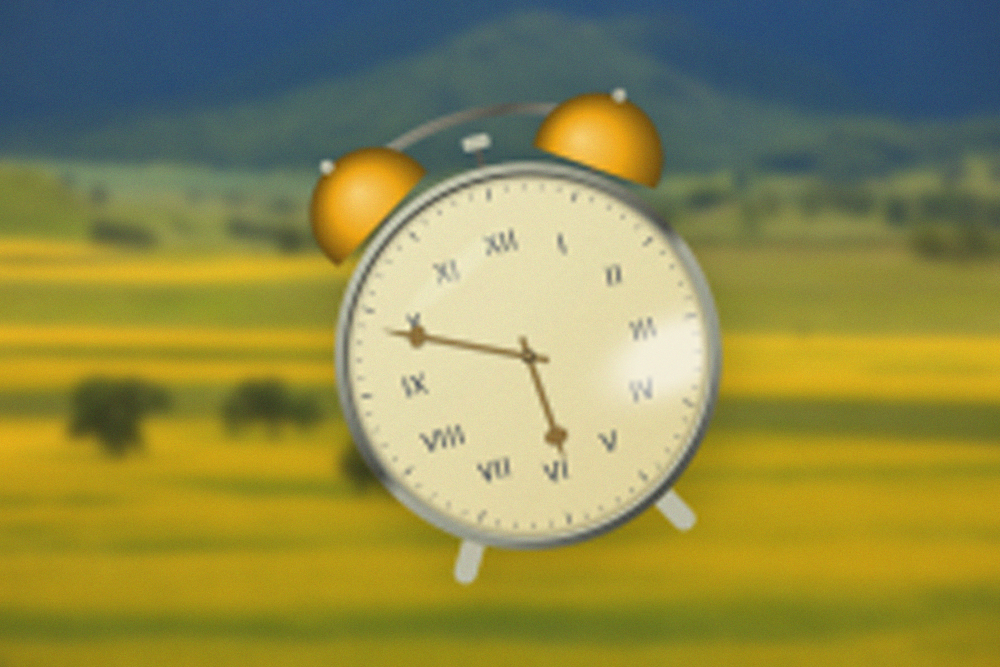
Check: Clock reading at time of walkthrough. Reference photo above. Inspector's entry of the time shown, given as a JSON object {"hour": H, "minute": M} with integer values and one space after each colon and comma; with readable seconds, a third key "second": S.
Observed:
{"hour": 5, "minute": 49}
